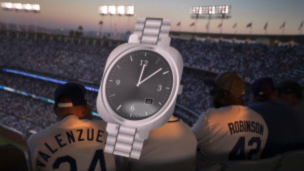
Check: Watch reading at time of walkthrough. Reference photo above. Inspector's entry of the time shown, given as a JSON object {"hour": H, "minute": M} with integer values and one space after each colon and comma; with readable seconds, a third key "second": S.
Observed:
{"hour": 12, "minute": 8}
